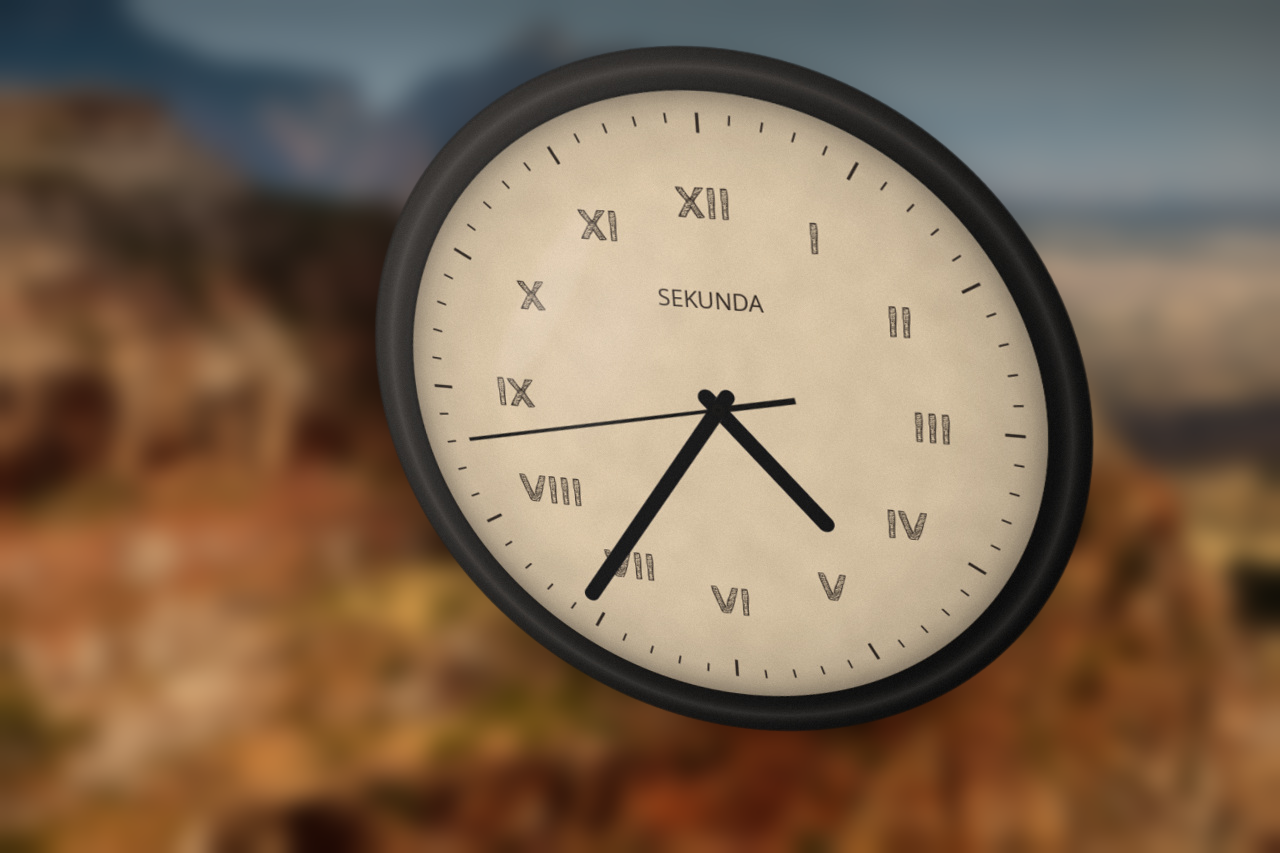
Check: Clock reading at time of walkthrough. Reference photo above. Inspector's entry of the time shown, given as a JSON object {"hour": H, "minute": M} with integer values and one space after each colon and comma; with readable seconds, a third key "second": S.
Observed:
{"hour": 4, "minute": 35, "second": 43}
